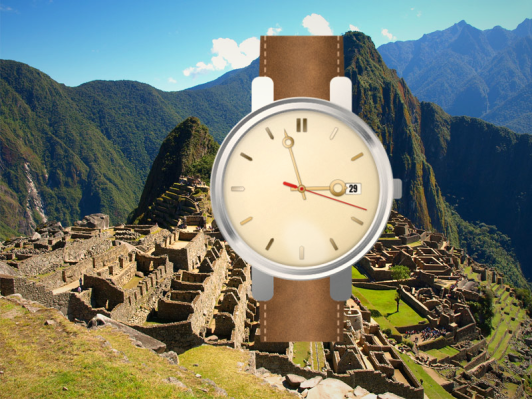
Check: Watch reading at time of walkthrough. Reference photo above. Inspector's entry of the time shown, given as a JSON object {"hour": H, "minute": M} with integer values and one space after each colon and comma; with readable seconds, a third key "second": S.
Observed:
{"hour": 2, "minute": 57, "second": 18}
